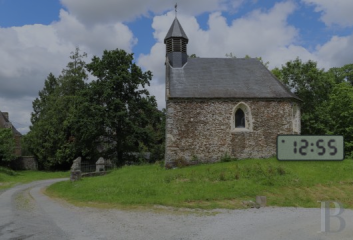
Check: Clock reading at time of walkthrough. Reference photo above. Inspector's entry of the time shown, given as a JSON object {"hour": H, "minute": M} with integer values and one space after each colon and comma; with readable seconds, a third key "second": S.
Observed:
{"hour": 12, "minute": 55}
